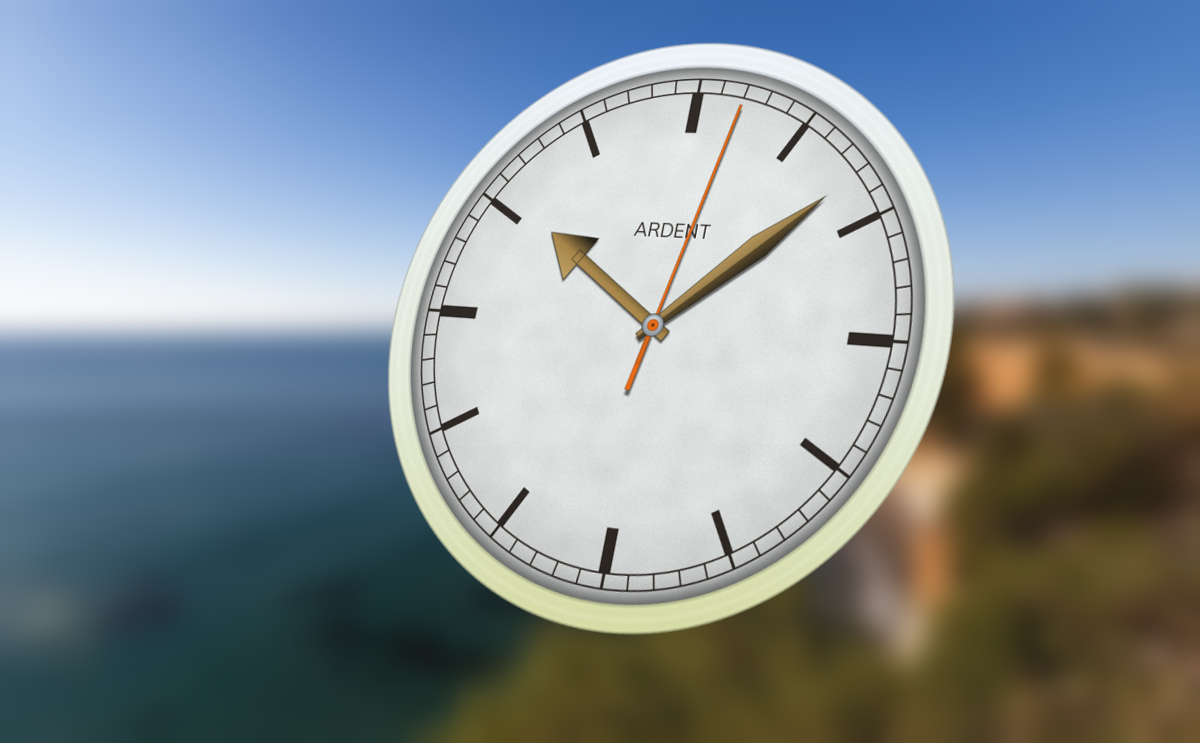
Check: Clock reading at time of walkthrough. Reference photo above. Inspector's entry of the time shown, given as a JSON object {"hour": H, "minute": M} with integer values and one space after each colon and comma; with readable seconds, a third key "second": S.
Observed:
{"hour": 10, "minute": 8, "second": 2}
